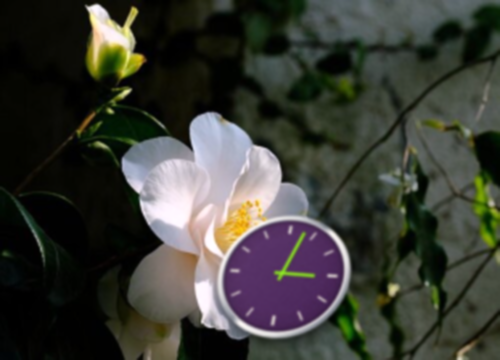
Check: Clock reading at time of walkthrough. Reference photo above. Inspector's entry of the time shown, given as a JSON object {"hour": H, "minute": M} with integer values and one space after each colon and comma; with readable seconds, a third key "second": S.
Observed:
{"hour": 3, "minute": 3}
